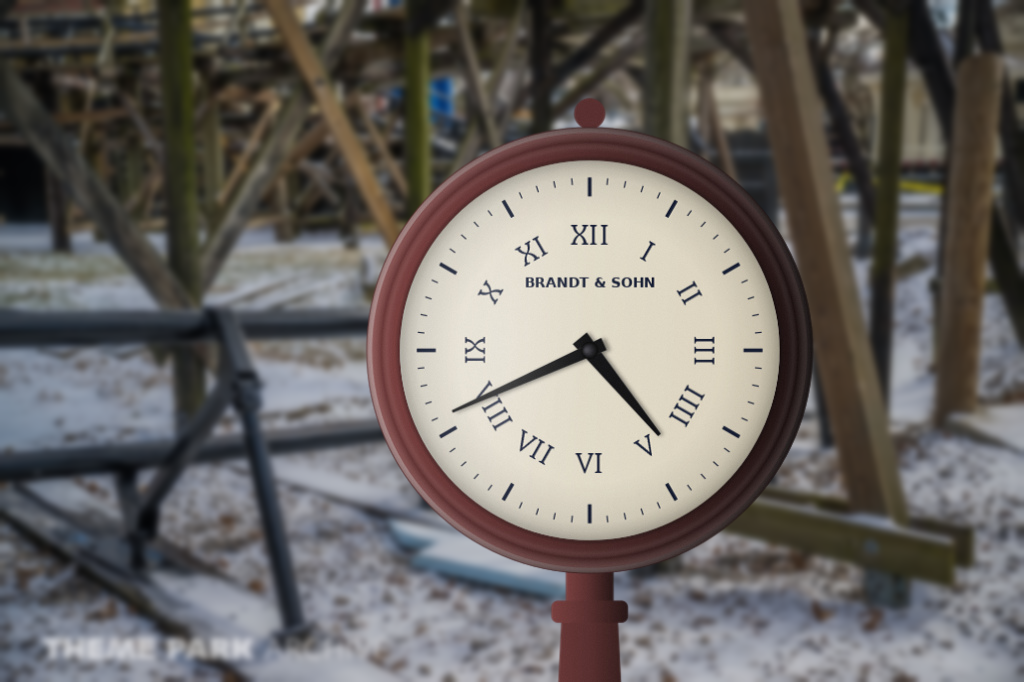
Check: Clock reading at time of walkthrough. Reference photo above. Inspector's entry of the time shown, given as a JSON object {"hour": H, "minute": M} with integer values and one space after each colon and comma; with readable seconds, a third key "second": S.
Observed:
{"hour": 4, "minute": 41}
